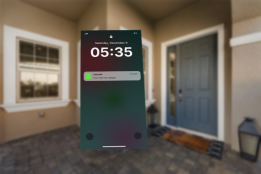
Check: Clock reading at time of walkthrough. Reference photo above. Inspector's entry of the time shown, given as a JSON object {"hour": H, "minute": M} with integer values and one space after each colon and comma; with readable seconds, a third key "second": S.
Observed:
{"hour": 5, "minute": 35}
